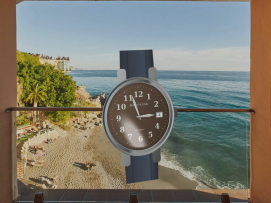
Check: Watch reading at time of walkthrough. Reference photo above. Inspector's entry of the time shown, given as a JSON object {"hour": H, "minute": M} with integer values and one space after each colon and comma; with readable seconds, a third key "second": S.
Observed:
{"hour": 2, "minute": 57}
